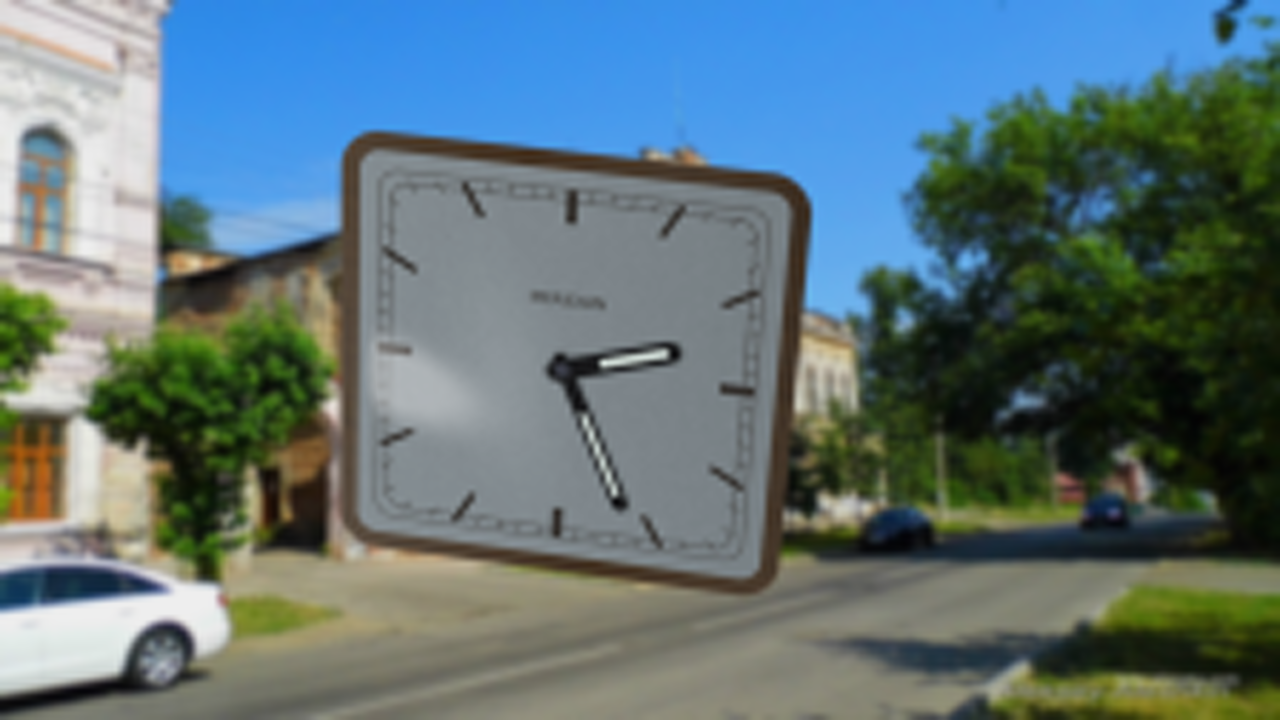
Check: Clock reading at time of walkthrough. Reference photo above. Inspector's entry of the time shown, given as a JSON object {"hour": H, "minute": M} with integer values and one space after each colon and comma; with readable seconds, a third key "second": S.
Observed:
{"hour": 2, "minute": 26}
